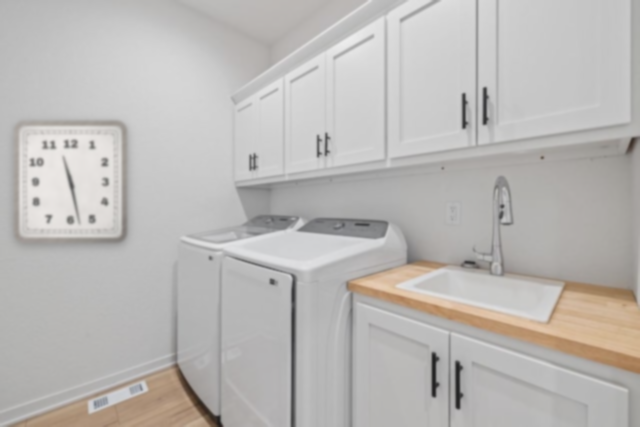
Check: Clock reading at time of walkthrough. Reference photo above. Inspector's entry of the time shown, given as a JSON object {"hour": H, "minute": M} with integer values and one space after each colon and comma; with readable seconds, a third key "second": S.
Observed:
{"hour": 11, "minute": 28}
